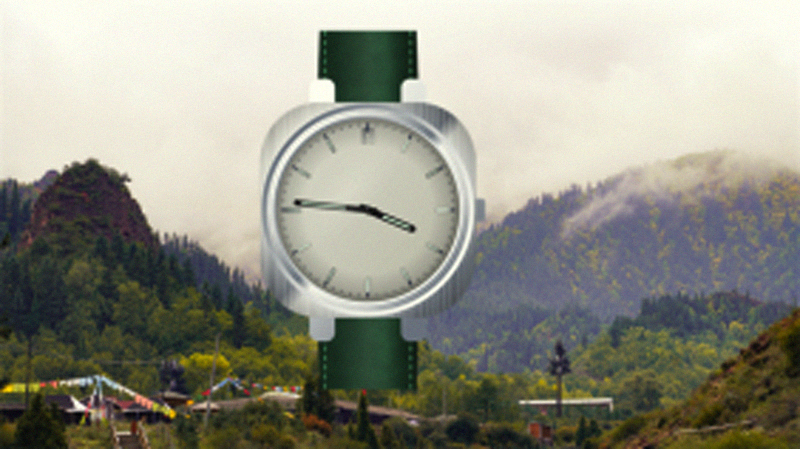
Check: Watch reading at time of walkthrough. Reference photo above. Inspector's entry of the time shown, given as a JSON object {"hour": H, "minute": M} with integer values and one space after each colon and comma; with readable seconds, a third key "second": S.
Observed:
{"hour": 3, "minute": 46}
